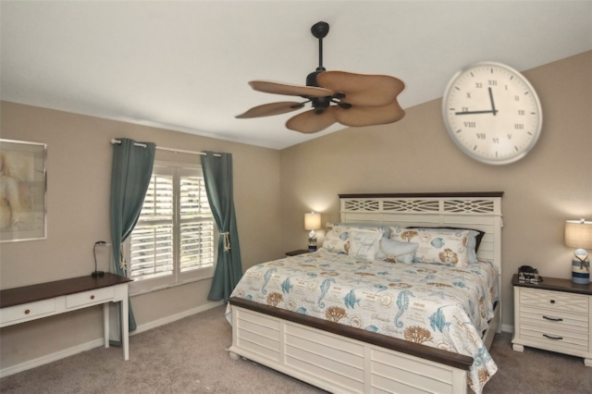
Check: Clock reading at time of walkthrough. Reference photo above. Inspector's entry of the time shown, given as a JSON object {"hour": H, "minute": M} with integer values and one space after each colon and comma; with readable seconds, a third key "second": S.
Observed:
{"hour": 11, "minute": 44}
